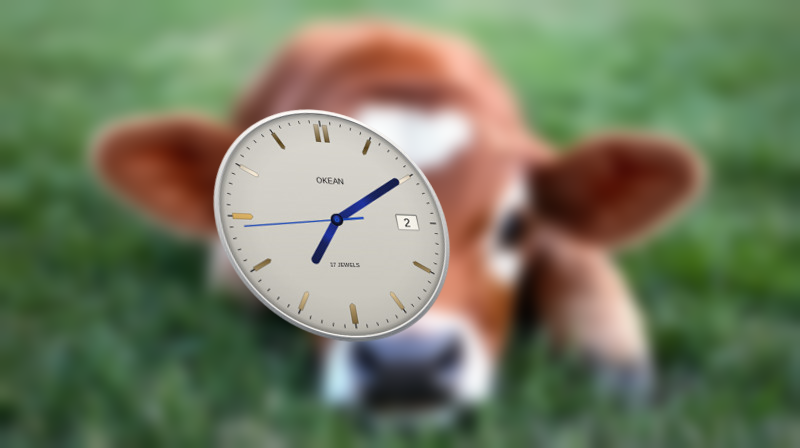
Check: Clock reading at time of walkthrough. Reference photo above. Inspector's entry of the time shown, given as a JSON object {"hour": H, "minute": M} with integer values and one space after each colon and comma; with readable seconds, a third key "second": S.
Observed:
{"hour": 7, "minute": 9, "second": 44}
